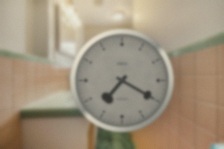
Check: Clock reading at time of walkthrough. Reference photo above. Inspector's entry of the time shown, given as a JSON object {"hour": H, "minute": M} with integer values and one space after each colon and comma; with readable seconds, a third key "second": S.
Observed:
{"hour": 7, "minute": 20}
